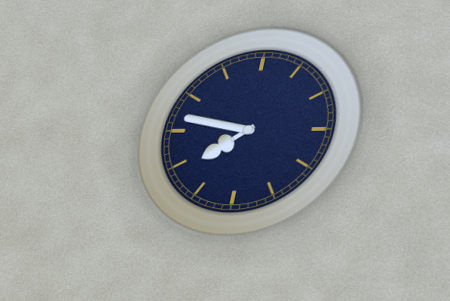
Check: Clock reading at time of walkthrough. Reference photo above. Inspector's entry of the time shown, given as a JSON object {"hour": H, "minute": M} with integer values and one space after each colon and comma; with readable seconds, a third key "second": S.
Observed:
{"hour": 7, "minute": 47}
